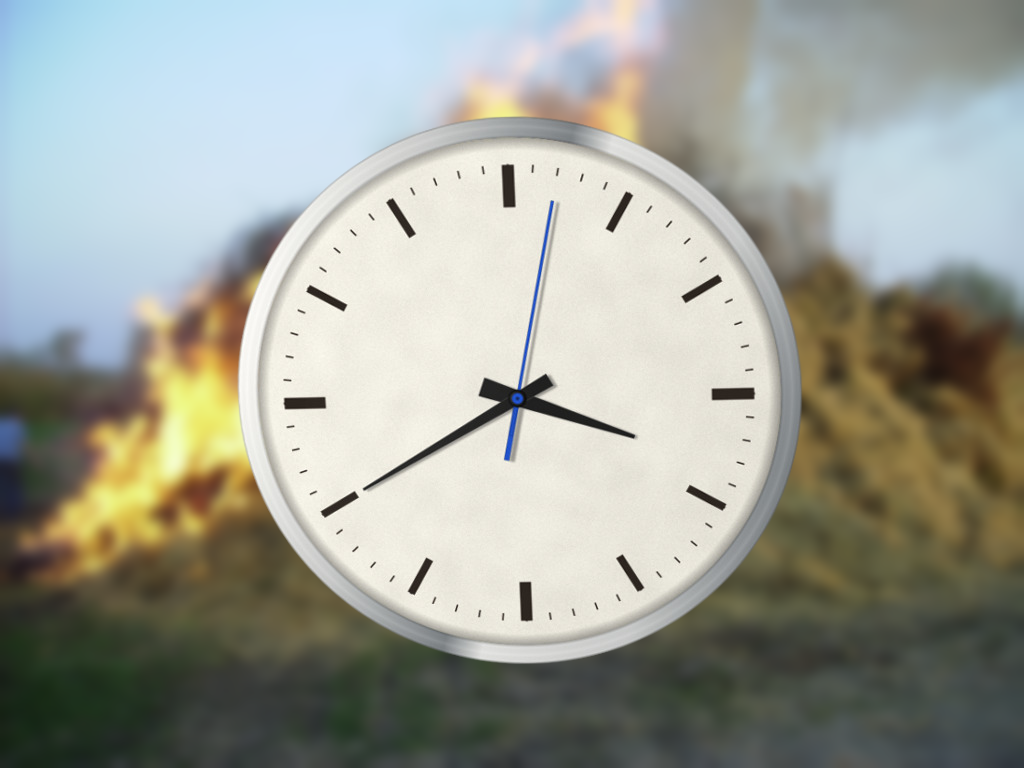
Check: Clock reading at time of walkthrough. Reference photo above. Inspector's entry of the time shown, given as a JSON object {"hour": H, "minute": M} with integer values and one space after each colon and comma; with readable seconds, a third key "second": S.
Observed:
{"hour": 3, "minute": 40, "second": 2}
